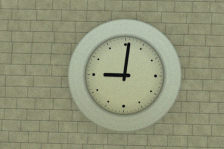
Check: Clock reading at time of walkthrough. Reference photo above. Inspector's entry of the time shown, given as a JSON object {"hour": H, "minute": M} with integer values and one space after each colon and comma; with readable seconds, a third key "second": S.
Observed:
{"hour": 9, "minute": 1}
